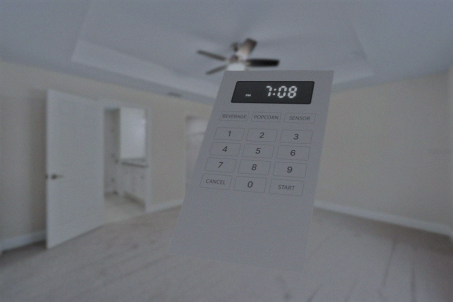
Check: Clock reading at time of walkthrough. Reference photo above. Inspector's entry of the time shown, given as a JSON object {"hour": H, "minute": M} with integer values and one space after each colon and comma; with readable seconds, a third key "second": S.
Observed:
{"hour": 7, "minute": 8}
